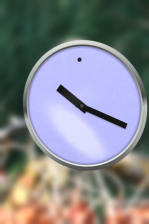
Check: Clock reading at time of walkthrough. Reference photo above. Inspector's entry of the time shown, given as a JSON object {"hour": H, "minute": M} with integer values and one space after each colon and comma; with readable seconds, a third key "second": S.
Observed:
{"hour": 10, "minute": 19}
